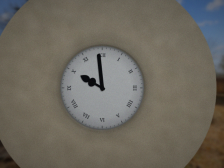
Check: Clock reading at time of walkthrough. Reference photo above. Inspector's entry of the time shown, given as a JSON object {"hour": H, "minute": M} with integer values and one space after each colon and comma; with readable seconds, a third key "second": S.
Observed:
{"hour": 9, "minute": 59}
